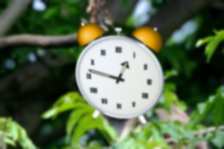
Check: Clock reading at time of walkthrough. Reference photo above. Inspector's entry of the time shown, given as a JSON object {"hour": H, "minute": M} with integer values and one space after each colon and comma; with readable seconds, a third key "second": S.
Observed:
{"hour": 12, "minute": 47}
